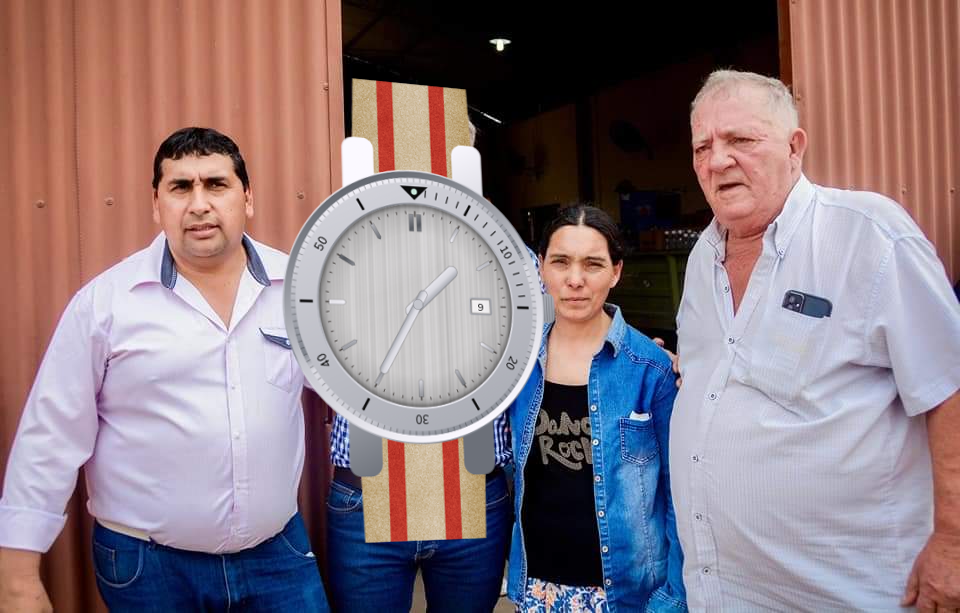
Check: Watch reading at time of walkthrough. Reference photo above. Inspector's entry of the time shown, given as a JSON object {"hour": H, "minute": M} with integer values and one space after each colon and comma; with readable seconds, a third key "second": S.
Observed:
{"hour": 1, "minute": 35}
